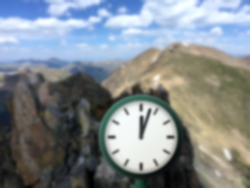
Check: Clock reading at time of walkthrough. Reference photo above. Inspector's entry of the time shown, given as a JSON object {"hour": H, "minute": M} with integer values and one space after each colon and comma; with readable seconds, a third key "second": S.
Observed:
{"hour": 12, "minute": 3}
